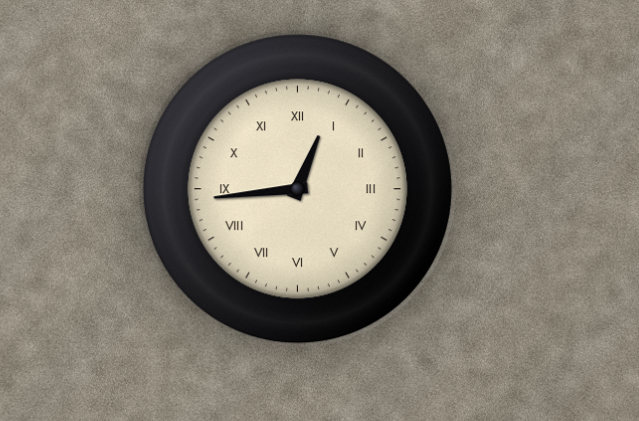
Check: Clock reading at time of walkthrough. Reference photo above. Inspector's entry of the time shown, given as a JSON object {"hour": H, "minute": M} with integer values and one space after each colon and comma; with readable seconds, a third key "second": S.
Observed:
{"hour": 12, "minute": 44}
